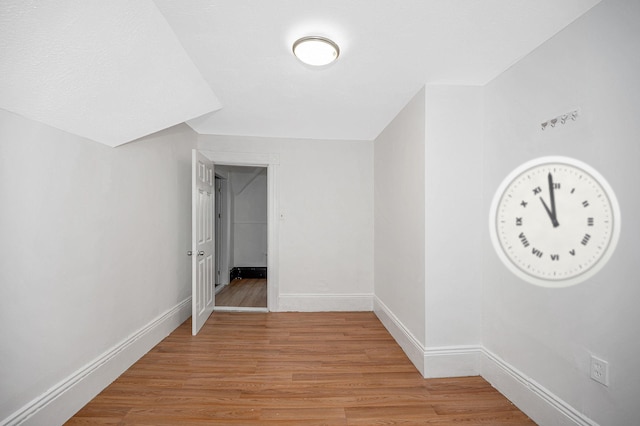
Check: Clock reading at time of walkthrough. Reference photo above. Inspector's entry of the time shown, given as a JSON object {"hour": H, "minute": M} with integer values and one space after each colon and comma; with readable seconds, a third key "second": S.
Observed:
{"hour": 10, "minute": 59}
